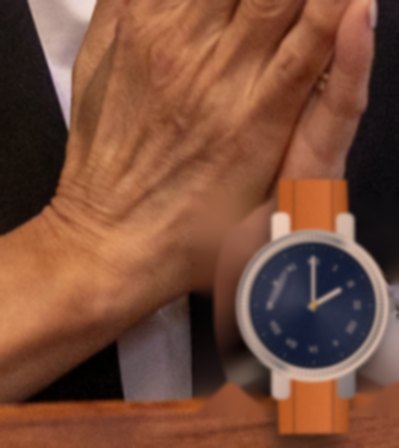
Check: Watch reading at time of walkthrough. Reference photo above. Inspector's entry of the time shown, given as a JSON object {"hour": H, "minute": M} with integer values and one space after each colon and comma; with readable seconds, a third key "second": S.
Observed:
{"hour": 2, "minute": 0}
